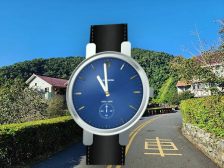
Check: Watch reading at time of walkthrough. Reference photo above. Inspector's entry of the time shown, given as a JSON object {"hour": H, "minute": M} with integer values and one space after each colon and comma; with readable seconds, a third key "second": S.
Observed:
{"hour": 10, "minute": 59}
